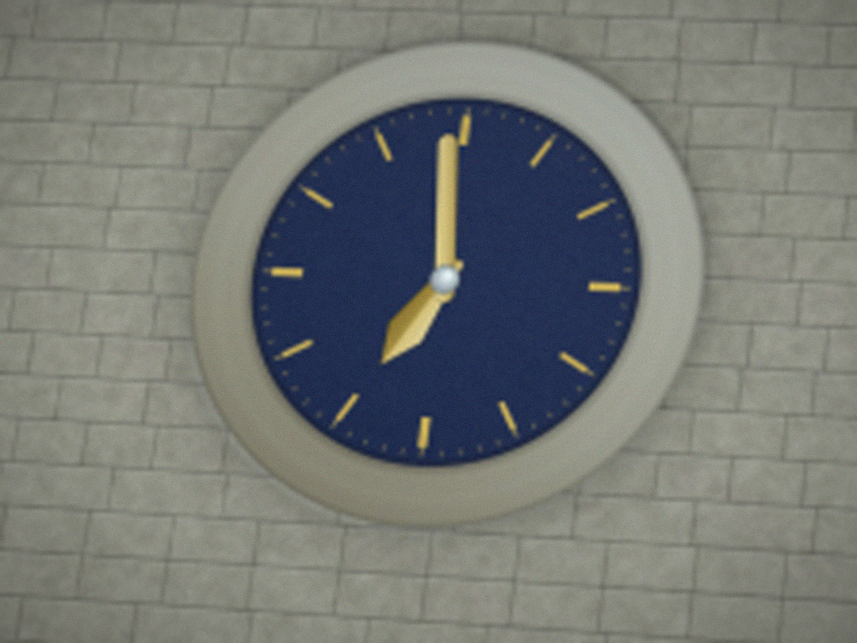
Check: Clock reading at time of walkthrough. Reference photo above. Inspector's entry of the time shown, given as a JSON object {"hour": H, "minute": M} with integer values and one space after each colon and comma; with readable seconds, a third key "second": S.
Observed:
{"hour": 6, "minute": 59}
